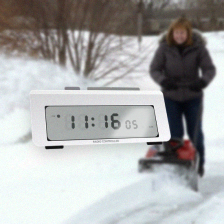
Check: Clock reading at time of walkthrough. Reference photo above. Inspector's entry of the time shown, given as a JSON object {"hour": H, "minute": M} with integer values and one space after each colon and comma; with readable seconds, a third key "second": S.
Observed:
{"hour": 11, "minute": 16, "second": 5}
